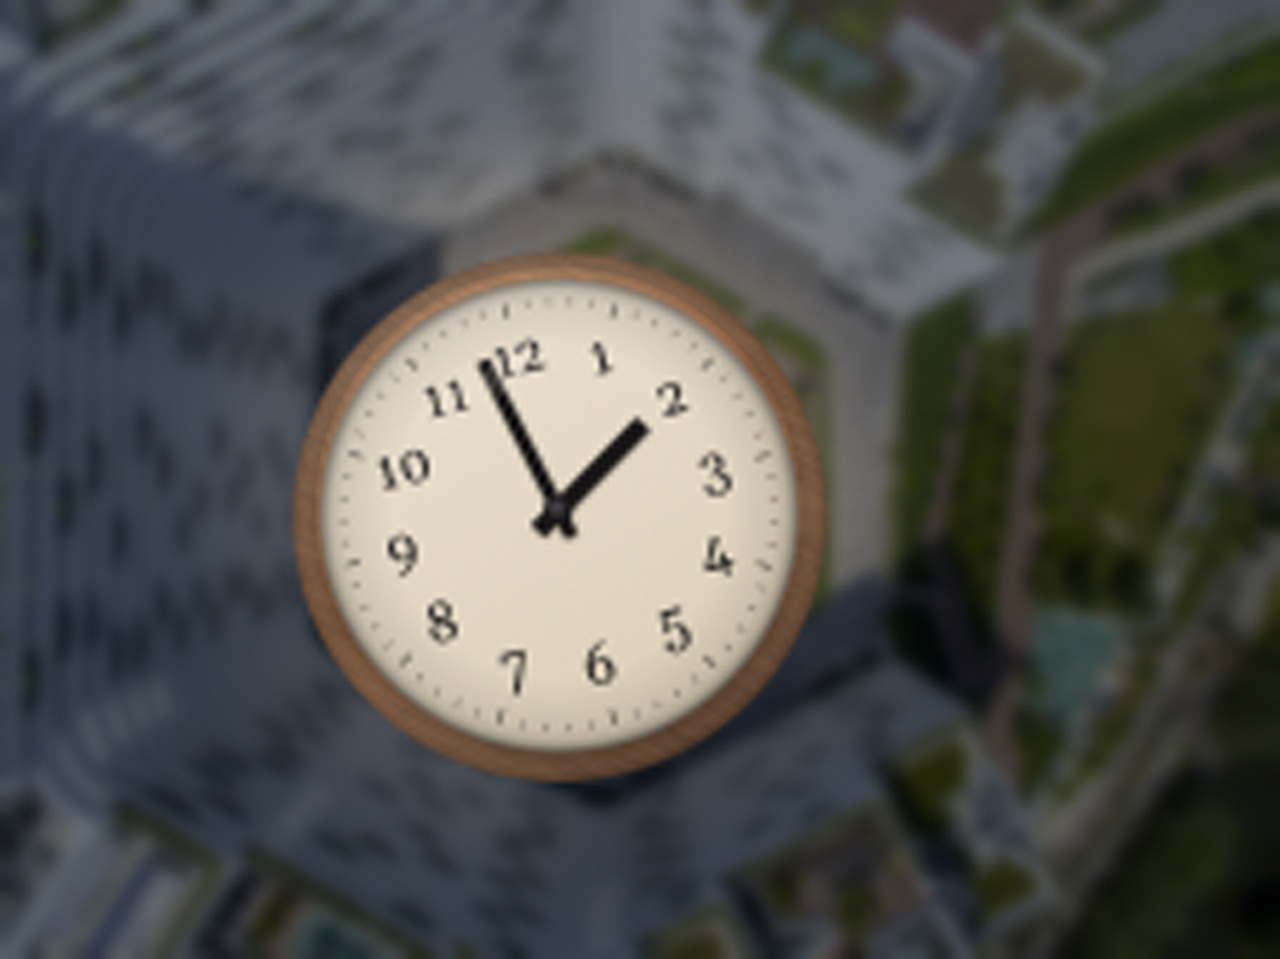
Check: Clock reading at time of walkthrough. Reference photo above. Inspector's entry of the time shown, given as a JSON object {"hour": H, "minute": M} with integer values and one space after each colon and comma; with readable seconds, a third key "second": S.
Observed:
{"hour": 1, "minute": 58}
